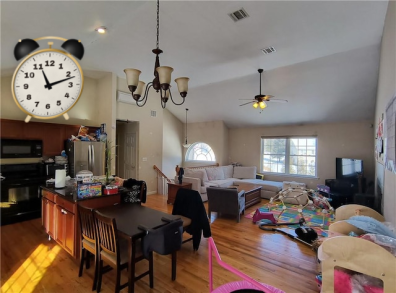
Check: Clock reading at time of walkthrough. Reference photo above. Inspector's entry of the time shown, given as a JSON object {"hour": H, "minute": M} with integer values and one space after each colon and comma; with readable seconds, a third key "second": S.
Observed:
{"hour": 11, "minute": 12}
